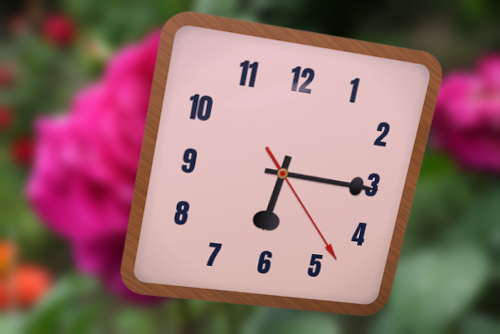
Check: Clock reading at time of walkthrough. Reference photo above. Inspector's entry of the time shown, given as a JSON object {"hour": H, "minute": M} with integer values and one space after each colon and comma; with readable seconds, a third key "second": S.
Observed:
{"hour": 6, "minute": 15, "second": 23}
